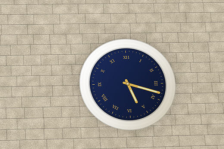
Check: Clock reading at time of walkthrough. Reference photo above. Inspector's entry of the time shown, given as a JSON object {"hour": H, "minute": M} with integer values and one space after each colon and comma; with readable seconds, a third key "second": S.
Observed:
{"hour": 5, "minute": 18}
